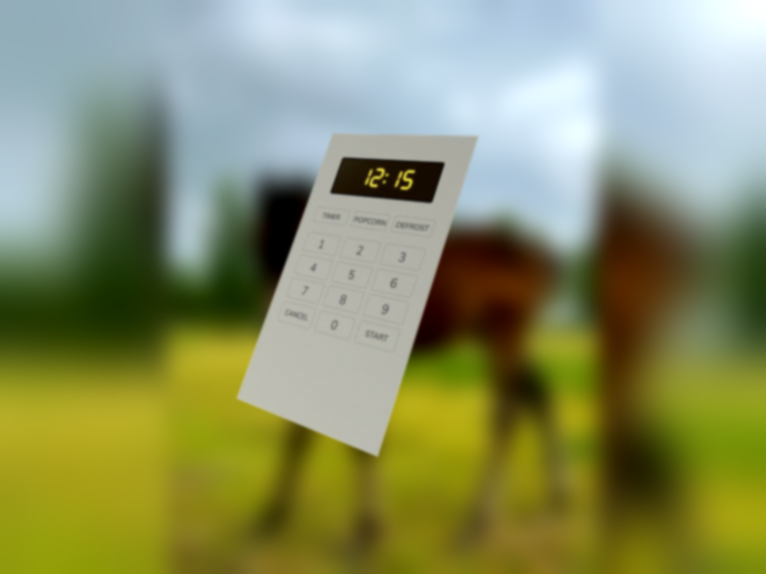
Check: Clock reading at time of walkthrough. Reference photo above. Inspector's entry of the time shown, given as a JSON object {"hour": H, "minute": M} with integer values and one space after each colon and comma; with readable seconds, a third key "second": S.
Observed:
{"hour": 12, "minute": 15}
